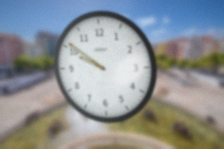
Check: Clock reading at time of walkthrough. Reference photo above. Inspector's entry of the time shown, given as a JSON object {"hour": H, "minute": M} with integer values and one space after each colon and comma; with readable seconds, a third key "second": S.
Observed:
{"hour": 9, "minute": 51}
